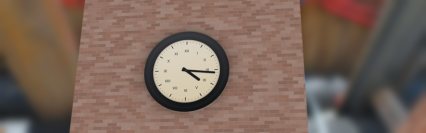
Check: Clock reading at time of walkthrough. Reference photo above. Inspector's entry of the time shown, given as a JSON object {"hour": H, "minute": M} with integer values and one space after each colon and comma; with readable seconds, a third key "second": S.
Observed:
{"hour": 4, "minute": 16}
